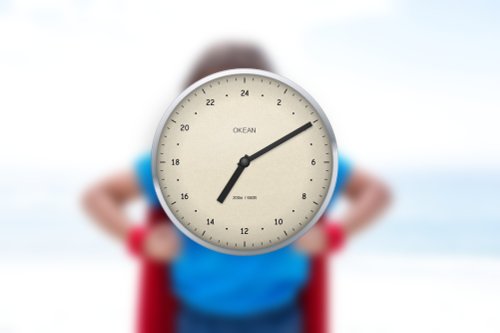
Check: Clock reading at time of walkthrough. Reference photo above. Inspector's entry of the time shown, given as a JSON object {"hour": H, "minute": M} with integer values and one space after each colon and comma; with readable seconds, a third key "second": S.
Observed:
{"hour": 14, "minute": 10}
